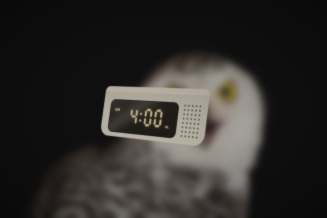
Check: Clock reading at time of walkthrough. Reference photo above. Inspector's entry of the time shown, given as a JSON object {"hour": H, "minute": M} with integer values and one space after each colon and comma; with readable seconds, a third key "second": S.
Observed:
{"hour": 4, "minute": 0}
